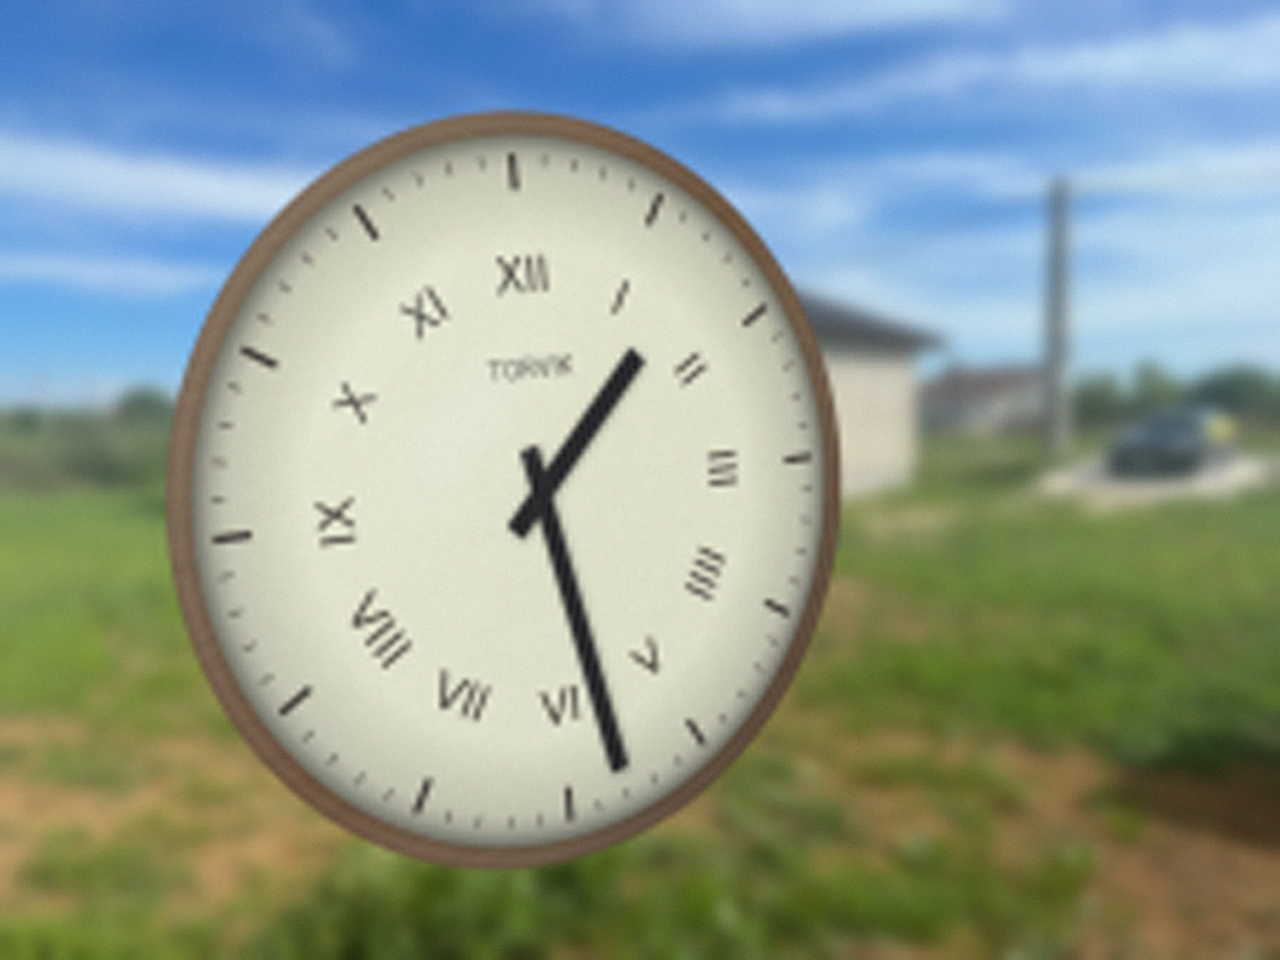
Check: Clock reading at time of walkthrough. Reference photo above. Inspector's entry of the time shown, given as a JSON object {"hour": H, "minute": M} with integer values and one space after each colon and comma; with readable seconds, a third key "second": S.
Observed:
{"hour": 1, "minute": 28}
